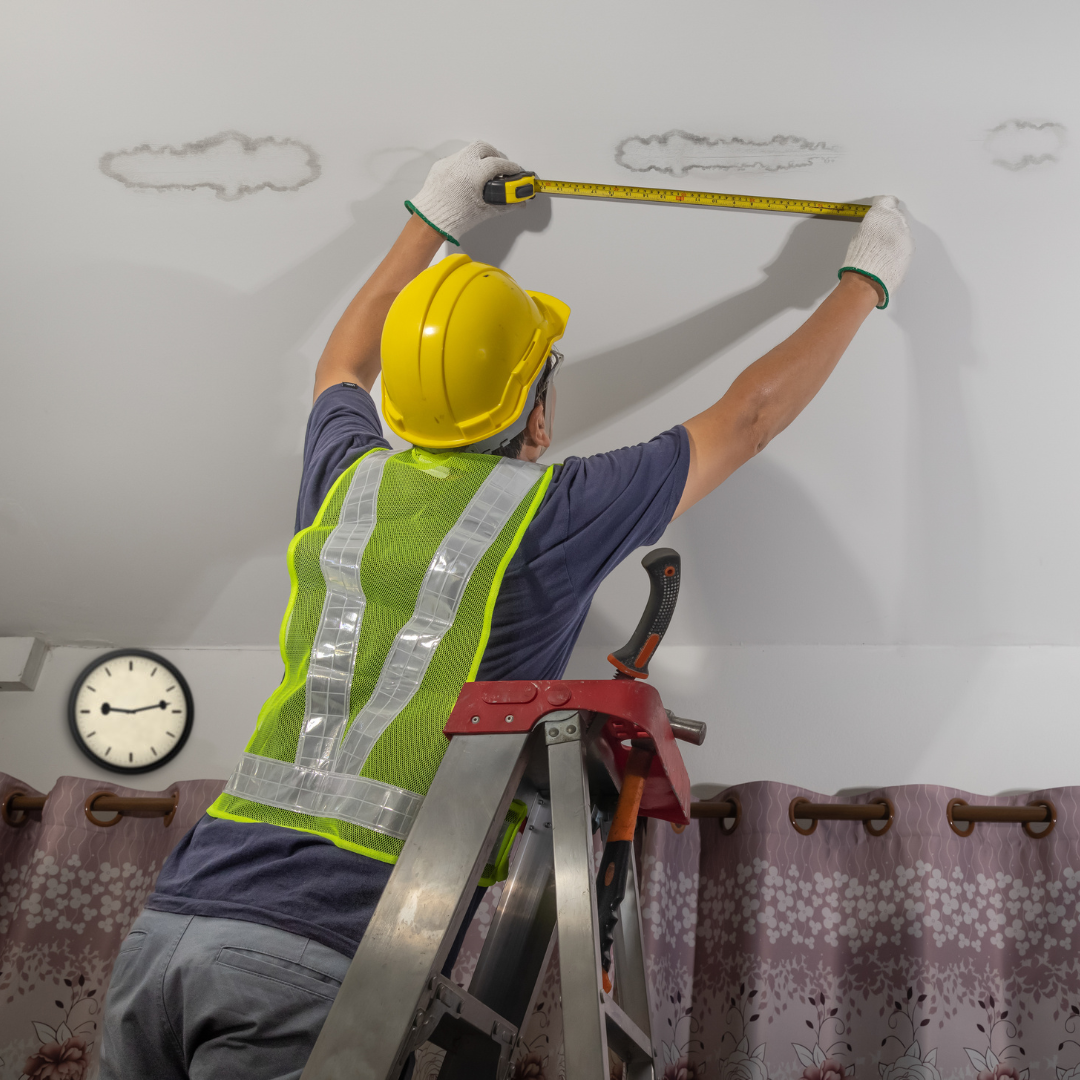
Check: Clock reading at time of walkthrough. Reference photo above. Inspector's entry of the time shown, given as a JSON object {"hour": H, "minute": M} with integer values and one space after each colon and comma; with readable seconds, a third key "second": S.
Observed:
{"hour": 9, "minute": 13}
